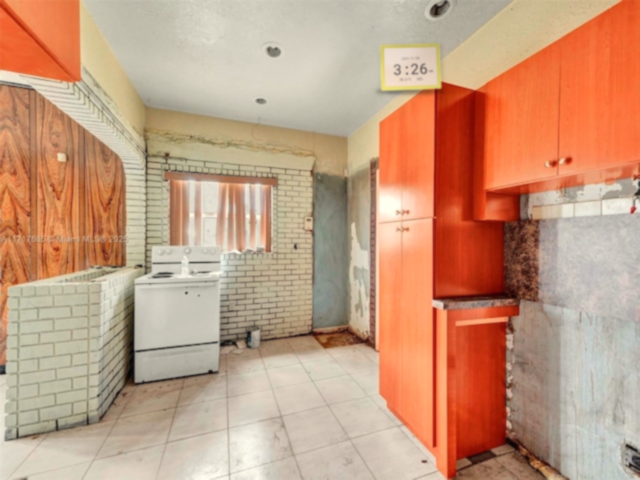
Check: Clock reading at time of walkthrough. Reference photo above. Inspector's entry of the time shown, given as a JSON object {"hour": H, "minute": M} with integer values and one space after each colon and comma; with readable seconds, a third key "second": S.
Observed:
{"hour": 3, "minute": 26}
